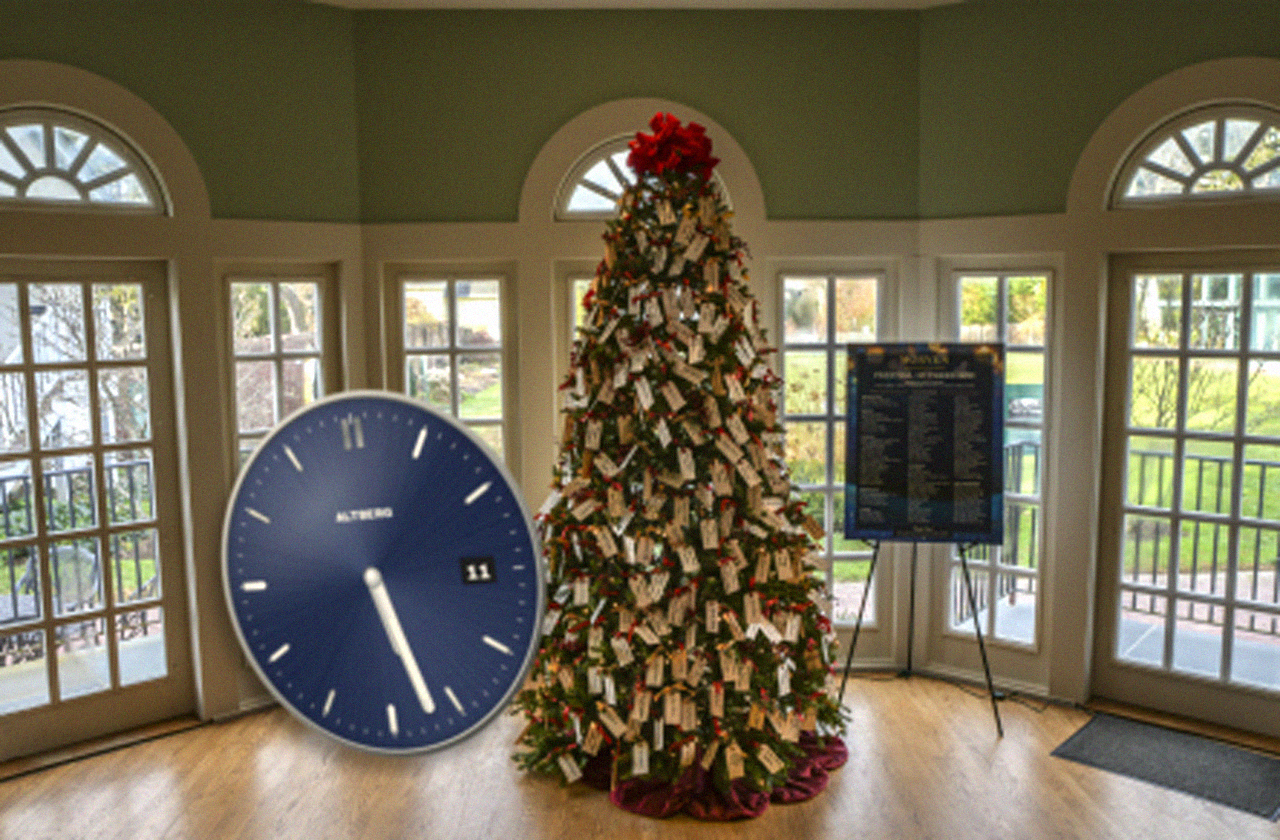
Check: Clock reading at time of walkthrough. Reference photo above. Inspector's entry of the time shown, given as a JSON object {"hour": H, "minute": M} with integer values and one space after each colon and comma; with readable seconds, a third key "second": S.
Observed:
{"hour": 5, "minute": 27}
